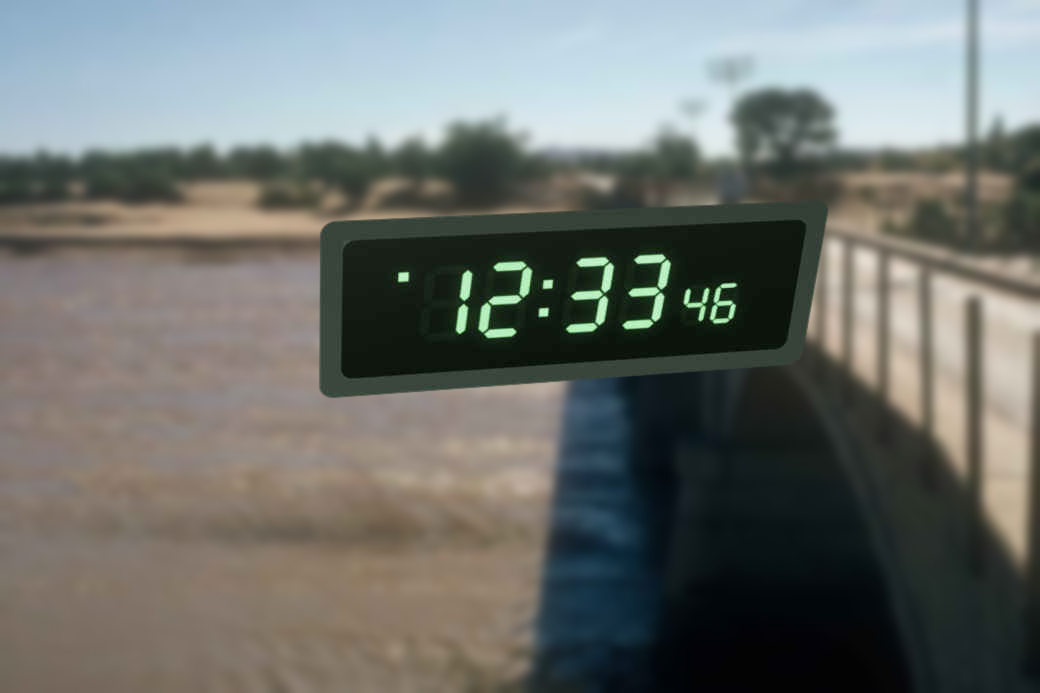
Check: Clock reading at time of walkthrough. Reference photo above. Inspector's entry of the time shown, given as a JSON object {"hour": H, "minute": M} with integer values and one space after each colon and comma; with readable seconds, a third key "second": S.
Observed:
{"hour": 12, "minute": 33, "second": 46}
